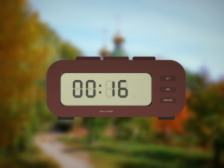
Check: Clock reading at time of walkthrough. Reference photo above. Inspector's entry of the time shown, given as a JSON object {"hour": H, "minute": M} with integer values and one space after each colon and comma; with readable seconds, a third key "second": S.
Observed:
{"hour": 0, "minute": 16}
